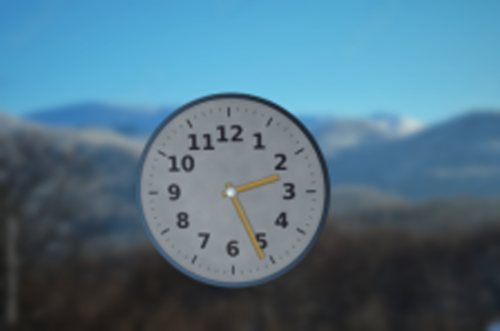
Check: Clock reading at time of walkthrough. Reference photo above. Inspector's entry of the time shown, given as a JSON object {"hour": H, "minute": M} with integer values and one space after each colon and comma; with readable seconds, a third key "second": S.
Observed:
{"hour": 2, "minute": 26}
